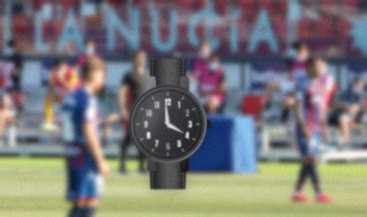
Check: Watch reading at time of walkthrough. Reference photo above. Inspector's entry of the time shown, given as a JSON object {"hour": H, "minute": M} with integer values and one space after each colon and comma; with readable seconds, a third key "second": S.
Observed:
{"hour": 3, "minute": 59}
